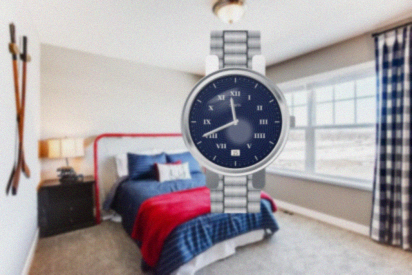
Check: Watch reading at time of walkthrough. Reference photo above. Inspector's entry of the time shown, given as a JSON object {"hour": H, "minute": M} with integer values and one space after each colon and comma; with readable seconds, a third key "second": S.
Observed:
{"hour": 11, "minute": 41}
